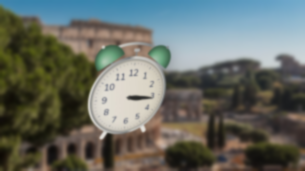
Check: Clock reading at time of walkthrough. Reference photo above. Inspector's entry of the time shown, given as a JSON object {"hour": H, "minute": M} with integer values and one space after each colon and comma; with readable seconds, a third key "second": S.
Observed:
{"hour": 3, "minute": 16}
